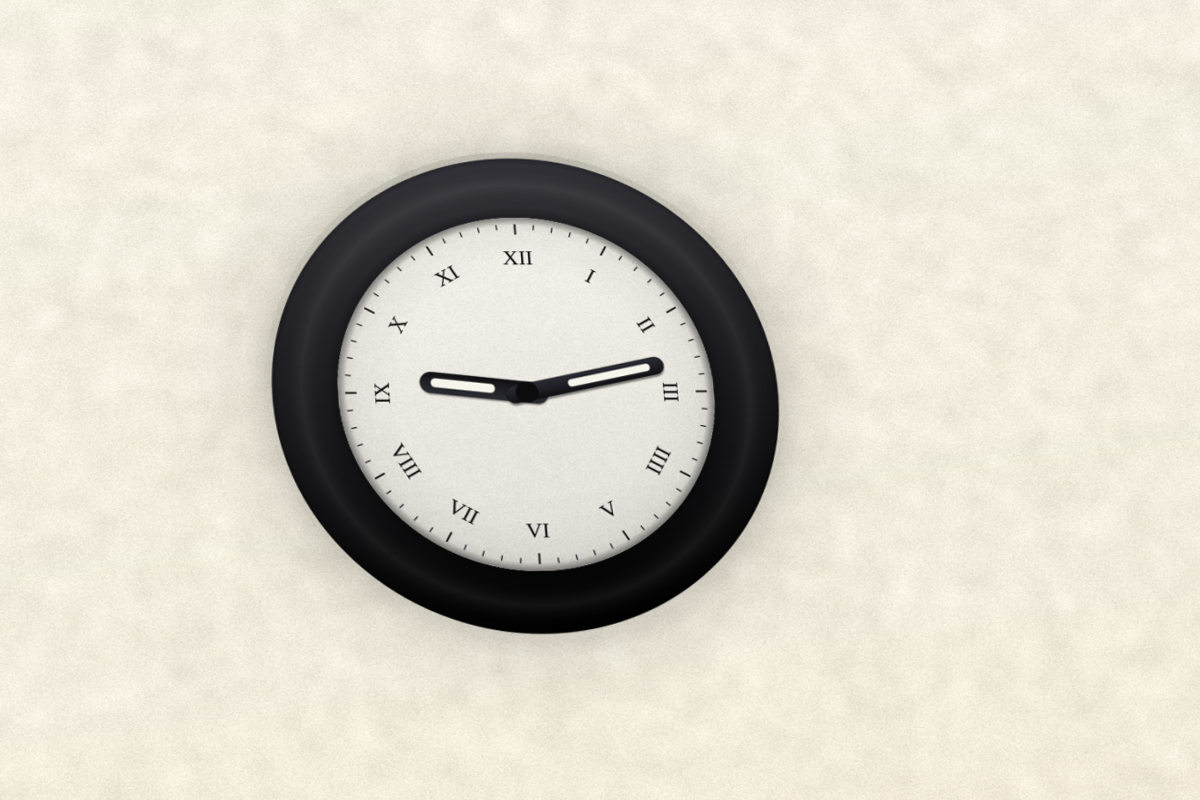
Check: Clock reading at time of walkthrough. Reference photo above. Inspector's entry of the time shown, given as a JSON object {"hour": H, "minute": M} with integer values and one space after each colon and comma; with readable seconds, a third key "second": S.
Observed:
{"hour": 9, "minute": 13}
